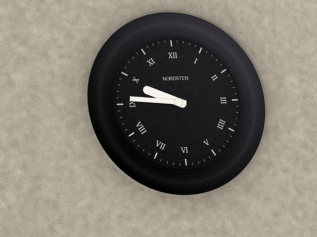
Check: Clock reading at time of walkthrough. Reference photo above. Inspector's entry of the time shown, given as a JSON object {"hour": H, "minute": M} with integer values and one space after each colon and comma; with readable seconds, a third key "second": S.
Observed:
{"hour": 9, "minute": 46}
